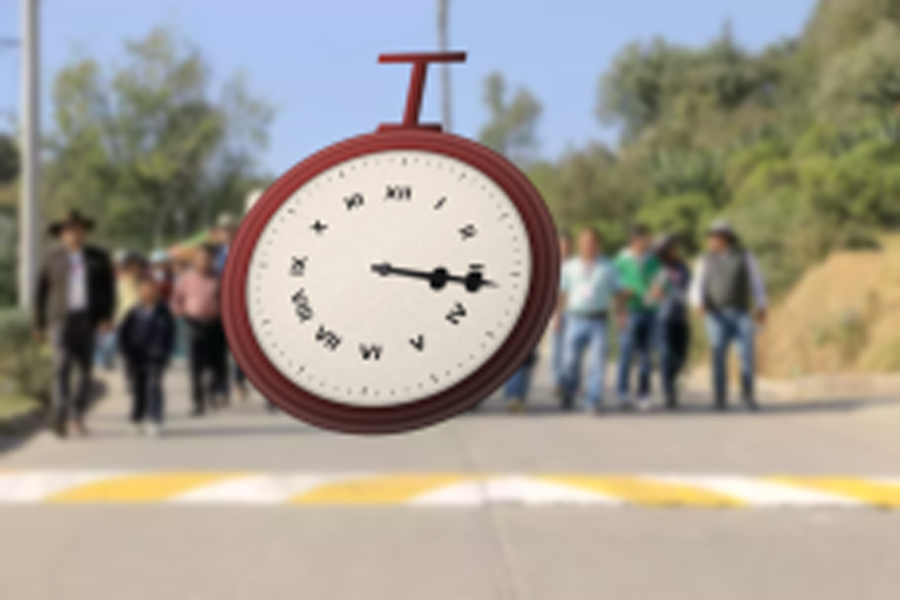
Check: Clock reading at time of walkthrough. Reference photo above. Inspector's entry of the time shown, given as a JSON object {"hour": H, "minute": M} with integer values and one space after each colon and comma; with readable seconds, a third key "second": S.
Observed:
{"hour": 3, "minute": 16}
